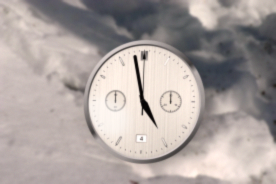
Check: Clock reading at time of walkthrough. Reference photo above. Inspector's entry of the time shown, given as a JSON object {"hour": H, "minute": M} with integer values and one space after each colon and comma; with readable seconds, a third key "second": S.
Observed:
{"hour": 4, "minute": 58}
